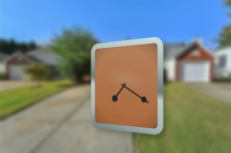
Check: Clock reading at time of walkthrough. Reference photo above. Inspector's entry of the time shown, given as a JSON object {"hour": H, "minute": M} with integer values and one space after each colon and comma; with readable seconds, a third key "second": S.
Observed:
{"hour": 7, "minute": 20}
